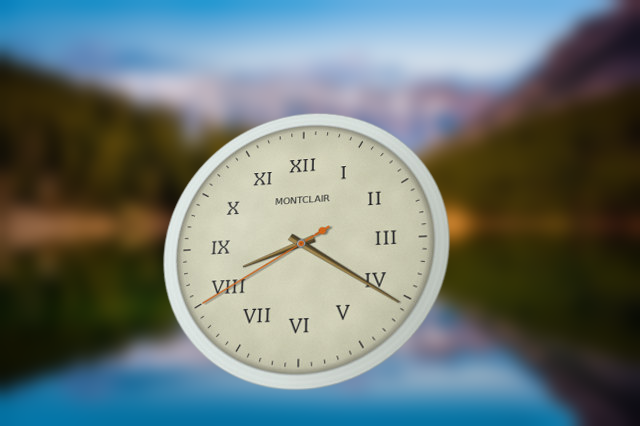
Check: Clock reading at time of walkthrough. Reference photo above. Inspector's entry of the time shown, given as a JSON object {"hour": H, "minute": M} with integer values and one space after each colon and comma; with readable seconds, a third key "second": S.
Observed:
{"hour": 8, "minute": 20, "second": 40}
